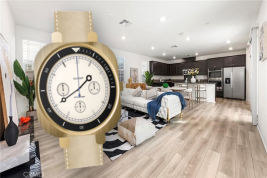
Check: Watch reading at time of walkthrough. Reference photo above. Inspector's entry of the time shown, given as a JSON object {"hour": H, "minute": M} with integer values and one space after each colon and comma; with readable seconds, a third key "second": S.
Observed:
{"hour": 1, "minute": 40}
